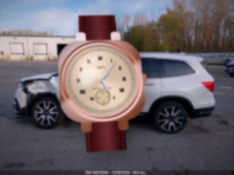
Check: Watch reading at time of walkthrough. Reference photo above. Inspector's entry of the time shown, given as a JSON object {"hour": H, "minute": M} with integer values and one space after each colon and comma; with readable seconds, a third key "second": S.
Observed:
{"hour": 5, "minute": 7}
